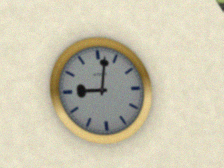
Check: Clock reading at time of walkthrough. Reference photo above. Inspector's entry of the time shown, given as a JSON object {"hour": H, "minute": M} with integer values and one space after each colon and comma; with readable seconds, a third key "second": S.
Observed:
{"hour": 9, "minute": 2}
